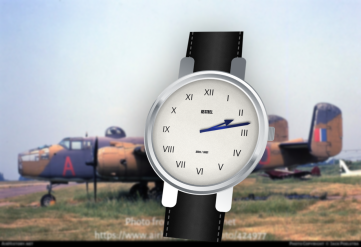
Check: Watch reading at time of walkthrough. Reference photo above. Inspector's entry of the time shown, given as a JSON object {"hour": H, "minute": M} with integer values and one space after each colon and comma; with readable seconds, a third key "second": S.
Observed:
{"hour": 2, "minute": 13}
